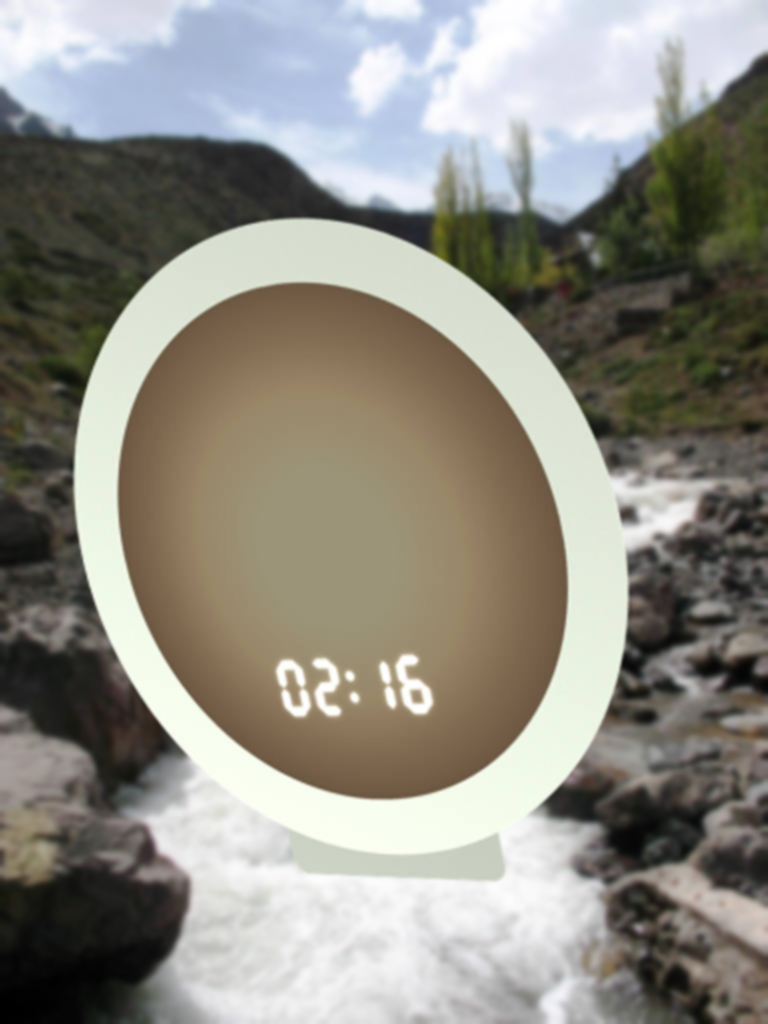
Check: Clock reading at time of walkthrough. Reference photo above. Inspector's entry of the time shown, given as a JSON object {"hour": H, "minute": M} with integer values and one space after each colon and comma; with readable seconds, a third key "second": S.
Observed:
{"hour": 2, "minute": 16}
